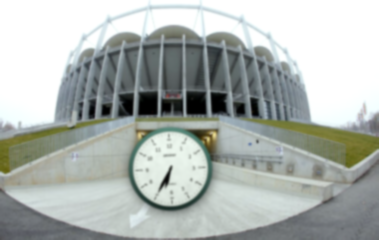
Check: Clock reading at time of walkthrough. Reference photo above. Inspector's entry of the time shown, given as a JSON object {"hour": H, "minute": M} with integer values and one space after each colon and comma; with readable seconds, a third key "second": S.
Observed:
{"hour": 6, "minute": 35}
